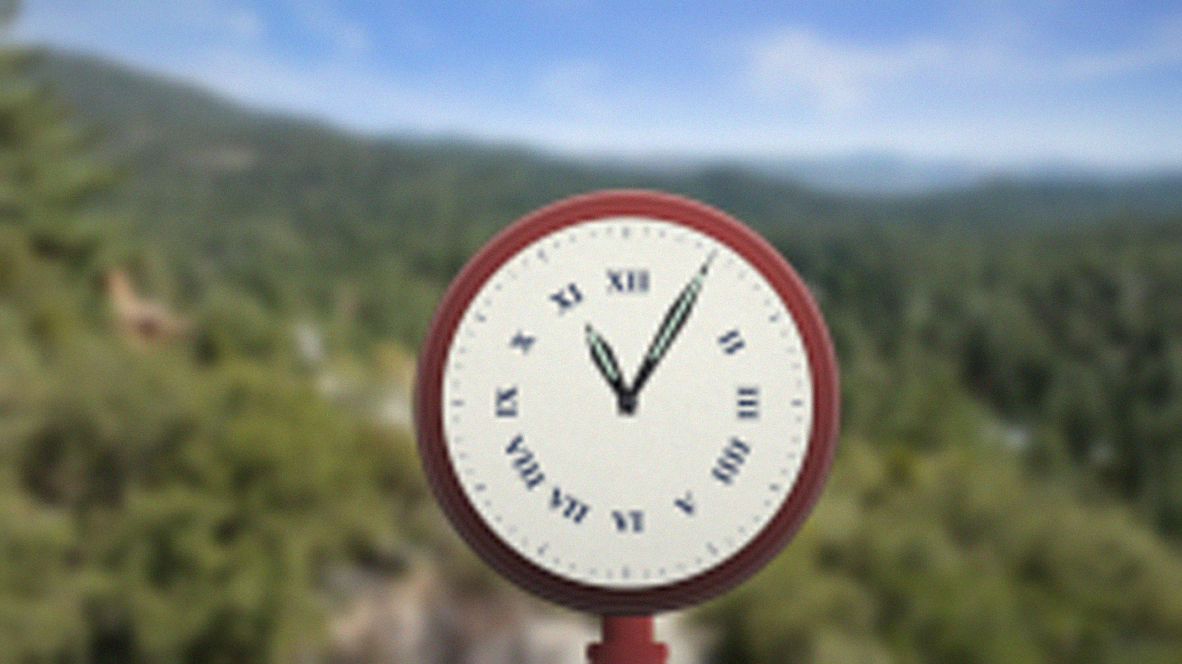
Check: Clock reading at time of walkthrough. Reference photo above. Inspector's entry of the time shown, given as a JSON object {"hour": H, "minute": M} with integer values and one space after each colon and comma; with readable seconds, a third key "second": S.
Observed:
{"hour": 11, "minute": 5}
